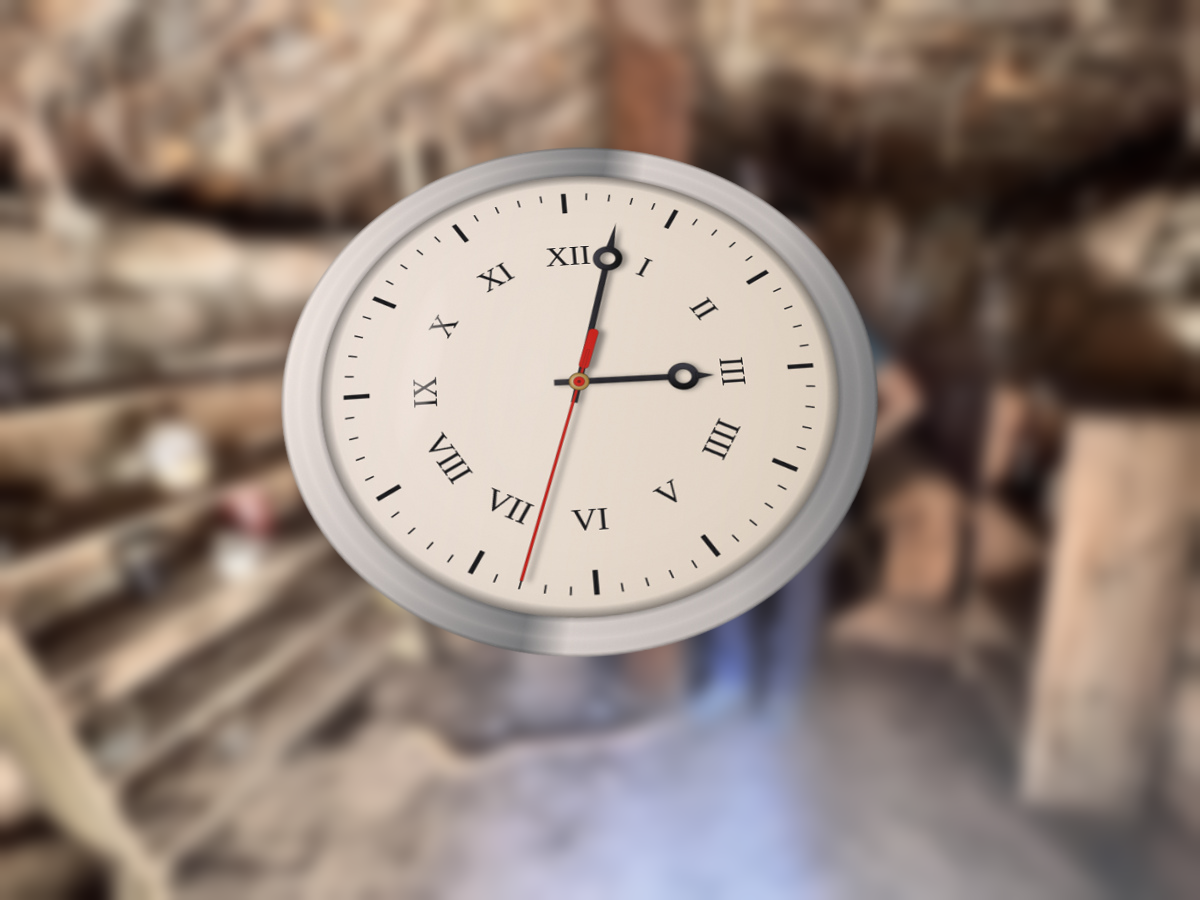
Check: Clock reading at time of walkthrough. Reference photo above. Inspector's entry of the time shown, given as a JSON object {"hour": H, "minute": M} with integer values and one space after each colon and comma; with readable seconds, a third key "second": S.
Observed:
{"hour": 3, "minute": 2, "second": 33}
